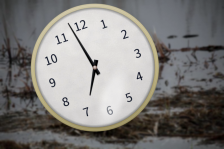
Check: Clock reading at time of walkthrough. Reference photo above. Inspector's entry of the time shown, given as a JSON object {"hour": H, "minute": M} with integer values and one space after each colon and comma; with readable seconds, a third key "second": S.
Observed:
{"hour": 6, "minute": 58}
